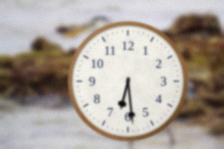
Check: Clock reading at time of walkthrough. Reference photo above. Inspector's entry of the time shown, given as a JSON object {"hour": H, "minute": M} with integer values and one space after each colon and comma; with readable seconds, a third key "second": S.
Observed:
{"hour": 6, "minute": 29}
